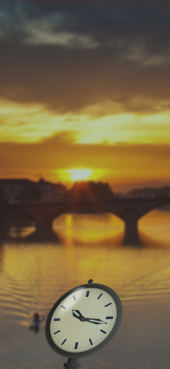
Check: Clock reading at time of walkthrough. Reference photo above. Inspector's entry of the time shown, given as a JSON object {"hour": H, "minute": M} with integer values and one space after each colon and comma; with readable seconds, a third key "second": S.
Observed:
{"hour": 10, "minute": 17}
